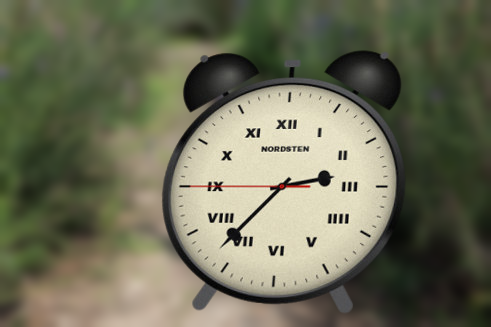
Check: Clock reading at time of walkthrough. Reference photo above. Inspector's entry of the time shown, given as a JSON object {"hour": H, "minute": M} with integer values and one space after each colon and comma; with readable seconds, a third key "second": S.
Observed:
{"hour": 2, "minute": 36, "second": 45}
